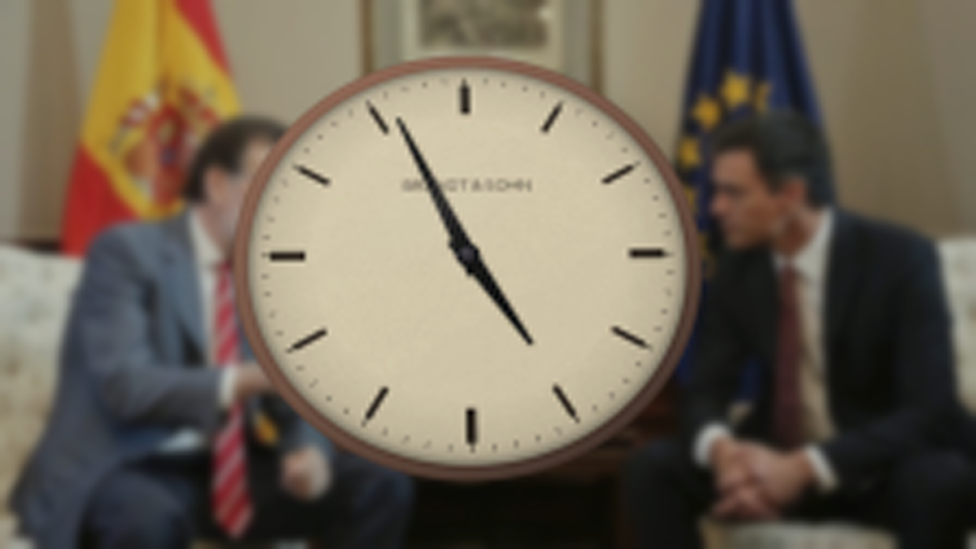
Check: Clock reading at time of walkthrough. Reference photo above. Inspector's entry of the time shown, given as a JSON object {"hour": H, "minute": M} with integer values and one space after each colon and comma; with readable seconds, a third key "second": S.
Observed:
{"hour": 4, "minute": 56}
